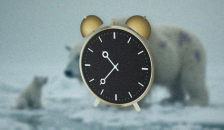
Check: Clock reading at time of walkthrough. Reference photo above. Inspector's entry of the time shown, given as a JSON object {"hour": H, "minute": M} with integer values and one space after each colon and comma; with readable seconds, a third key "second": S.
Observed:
{"hour": 10, "minute": 37}
